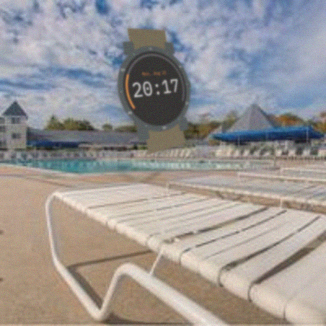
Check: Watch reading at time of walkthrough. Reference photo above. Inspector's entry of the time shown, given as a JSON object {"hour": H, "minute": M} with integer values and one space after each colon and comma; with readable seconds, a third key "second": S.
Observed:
{"hour": 20, "minute": 17}
